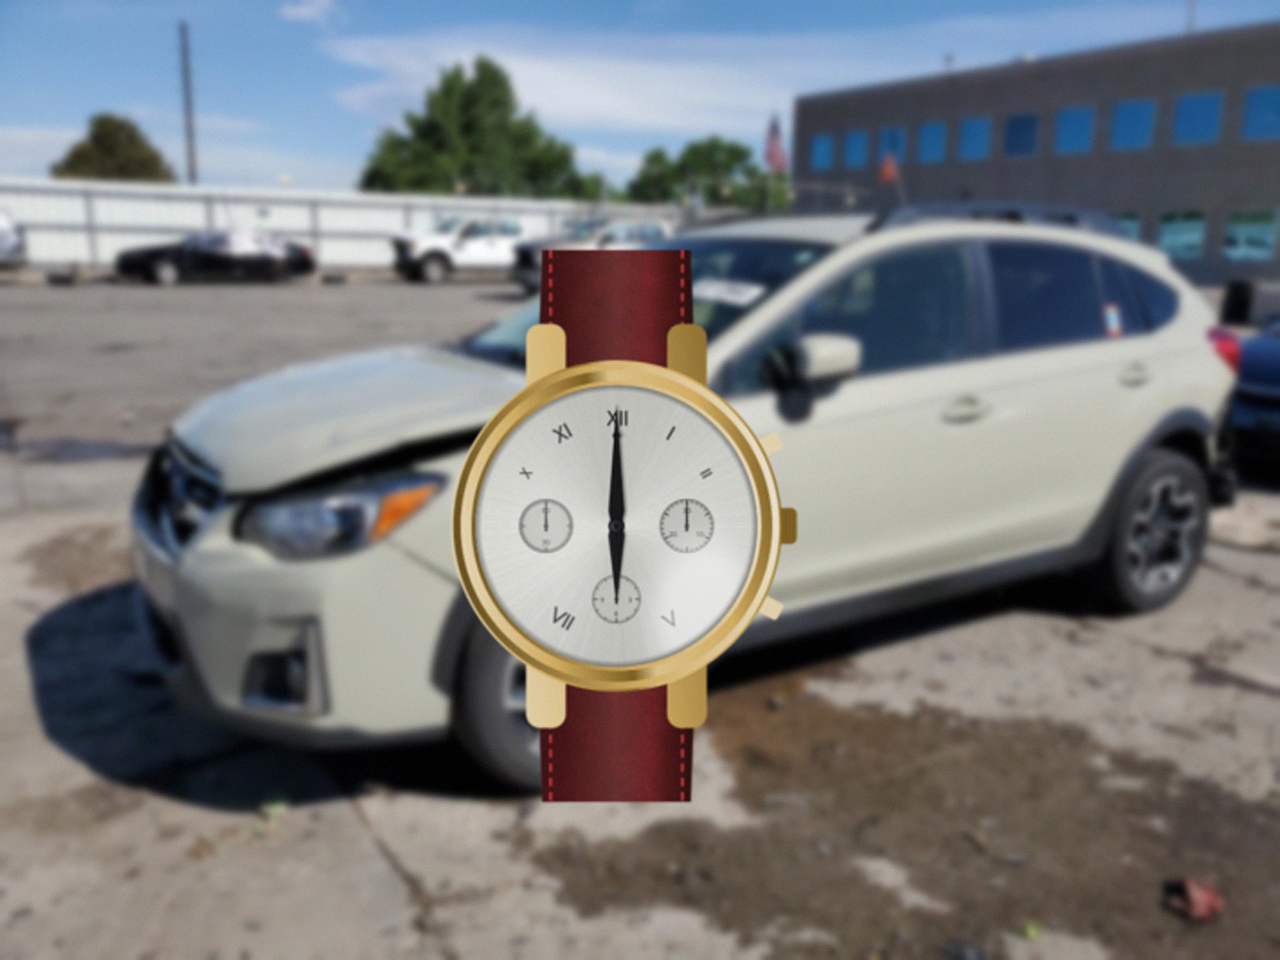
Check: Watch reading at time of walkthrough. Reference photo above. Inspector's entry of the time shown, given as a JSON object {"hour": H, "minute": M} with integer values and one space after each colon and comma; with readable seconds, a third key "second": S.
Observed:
{"hour": 6, "minute": 0}
